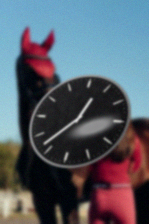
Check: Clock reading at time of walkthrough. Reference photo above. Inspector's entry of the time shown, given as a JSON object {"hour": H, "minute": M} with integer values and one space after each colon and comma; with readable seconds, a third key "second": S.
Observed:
{"hour": 12, "minute": 37}
